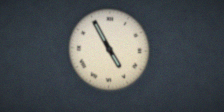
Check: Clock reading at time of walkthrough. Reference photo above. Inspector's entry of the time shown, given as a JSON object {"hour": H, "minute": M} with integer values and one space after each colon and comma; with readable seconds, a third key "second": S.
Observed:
{"hour": 4, "minute": 55}
